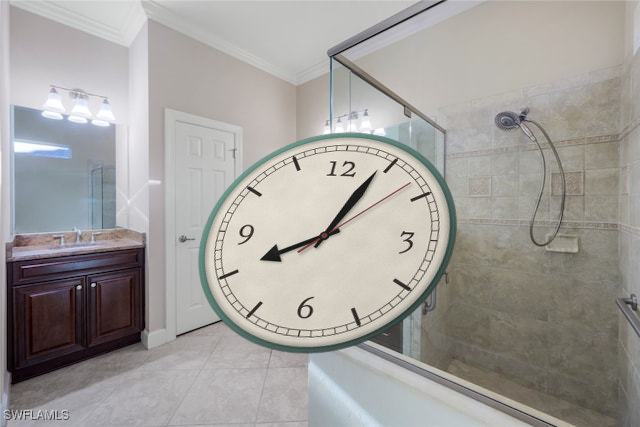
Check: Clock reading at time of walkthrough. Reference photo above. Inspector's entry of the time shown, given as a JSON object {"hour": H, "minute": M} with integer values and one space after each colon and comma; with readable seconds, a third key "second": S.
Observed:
{"hour": 8, "minute": 4, "second": 8}
